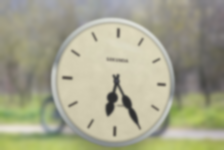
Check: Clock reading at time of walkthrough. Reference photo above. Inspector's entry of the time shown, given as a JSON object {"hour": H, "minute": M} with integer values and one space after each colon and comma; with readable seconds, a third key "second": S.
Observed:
{"hour": 6, "minute": 25}
